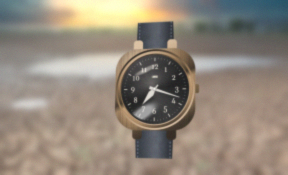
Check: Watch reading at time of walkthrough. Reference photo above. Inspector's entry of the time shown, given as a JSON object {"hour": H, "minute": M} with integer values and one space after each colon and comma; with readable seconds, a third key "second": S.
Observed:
{"hour": 7, "minute": 18}
